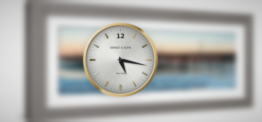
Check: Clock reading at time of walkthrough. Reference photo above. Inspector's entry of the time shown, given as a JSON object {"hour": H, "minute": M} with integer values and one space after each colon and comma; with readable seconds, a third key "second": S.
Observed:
{"hour": 5, "minute": 17}
